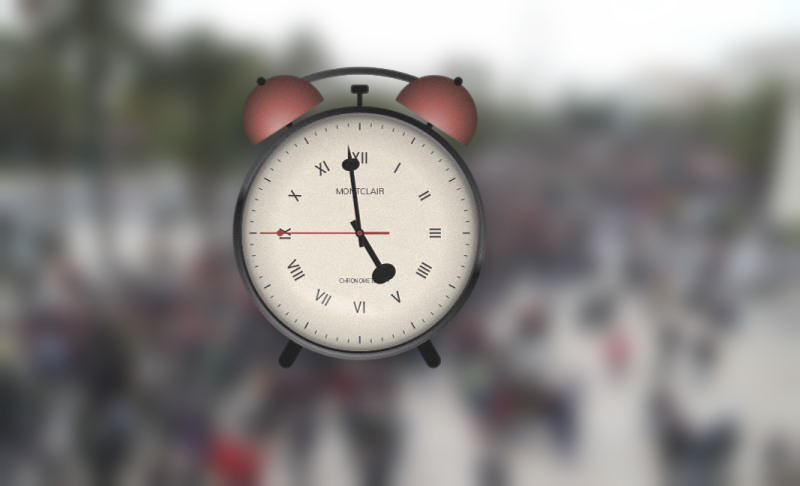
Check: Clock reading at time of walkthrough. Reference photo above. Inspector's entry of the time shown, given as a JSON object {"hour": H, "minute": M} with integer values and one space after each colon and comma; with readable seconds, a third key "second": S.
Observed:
{"hour": 4, "minute": 58, "second": 45}
